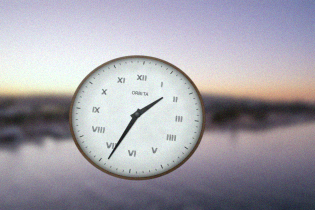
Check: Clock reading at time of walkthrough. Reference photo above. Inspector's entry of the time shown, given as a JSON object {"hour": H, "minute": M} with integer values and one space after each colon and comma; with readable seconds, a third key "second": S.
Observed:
{"hour": 1, "minute": 34}
